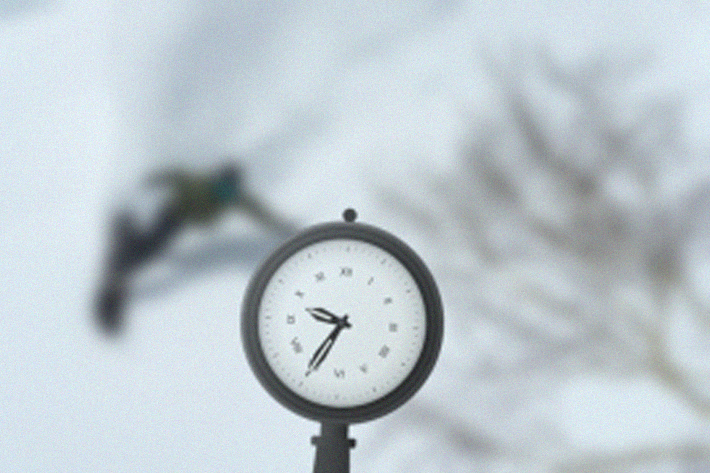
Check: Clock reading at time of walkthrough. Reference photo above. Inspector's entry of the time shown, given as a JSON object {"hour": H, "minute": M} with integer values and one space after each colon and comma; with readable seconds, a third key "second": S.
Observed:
{"hour": 9, "minute": 35}
